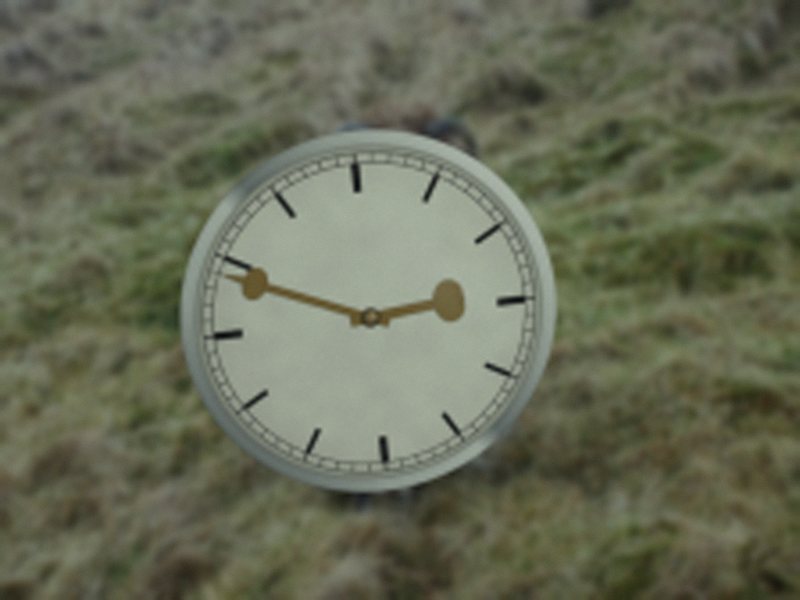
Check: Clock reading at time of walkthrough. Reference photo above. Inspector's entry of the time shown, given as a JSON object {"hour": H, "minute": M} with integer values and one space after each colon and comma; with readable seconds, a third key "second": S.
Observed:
{"hour": 2, "minute": 49}
